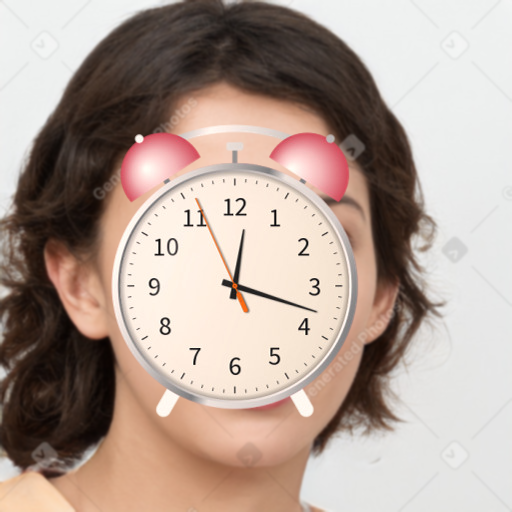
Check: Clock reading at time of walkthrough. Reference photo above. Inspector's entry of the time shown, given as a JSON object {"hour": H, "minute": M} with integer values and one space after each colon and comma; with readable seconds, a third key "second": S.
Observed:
{"hour": 12, "minute": 17, "second": 56}
